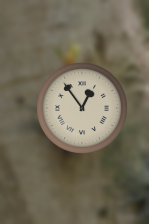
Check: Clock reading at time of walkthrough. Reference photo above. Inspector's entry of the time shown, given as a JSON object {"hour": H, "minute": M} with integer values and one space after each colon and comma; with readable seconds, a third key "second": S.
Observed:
{"hour": 12, "minute": 54}
